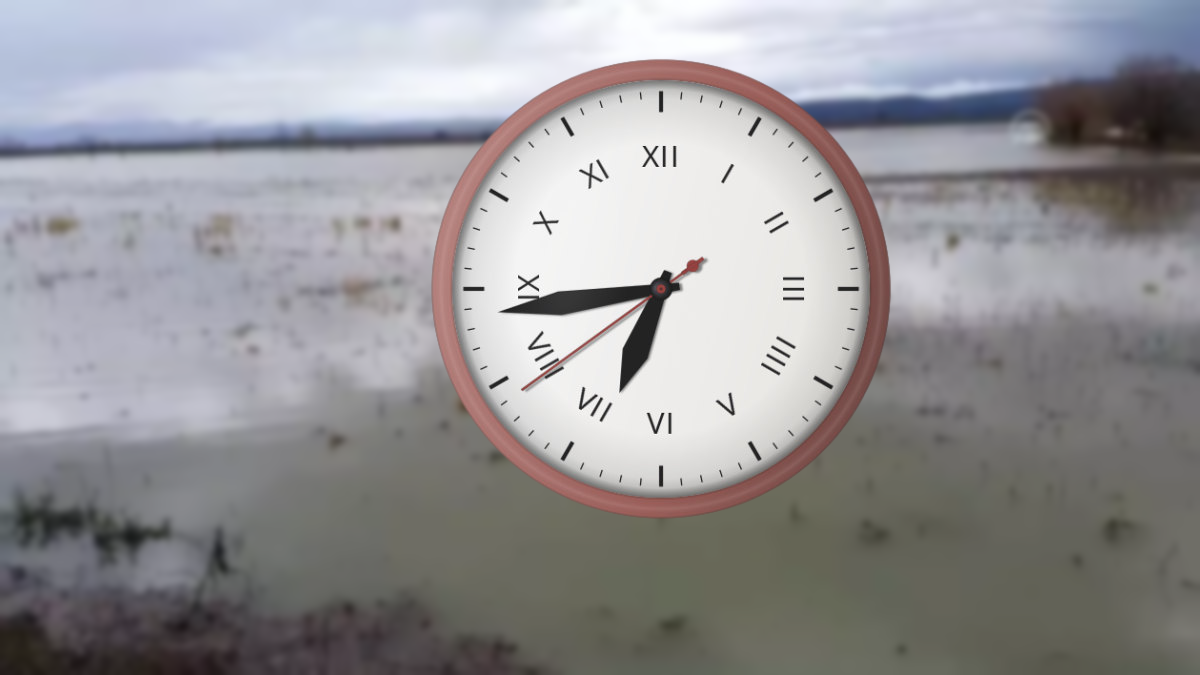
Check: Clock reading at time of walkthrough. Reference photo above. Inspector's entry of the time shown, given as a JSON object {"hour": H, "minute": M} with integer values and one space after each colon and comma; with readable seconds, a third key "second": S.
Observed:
{"hour": 6, "minute": 43, "second": 39}
